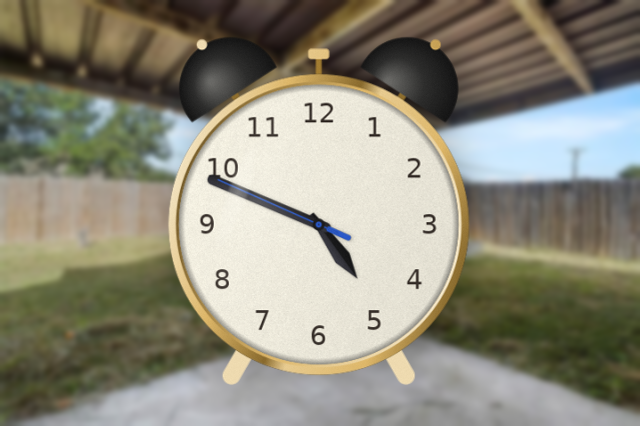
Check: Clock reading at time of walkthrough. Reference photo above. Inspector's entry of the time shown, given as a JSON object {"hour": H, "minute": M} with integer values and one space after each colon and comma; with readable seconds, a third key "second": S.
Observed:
{"hour": 4, "minute": 48, "second": 49}
